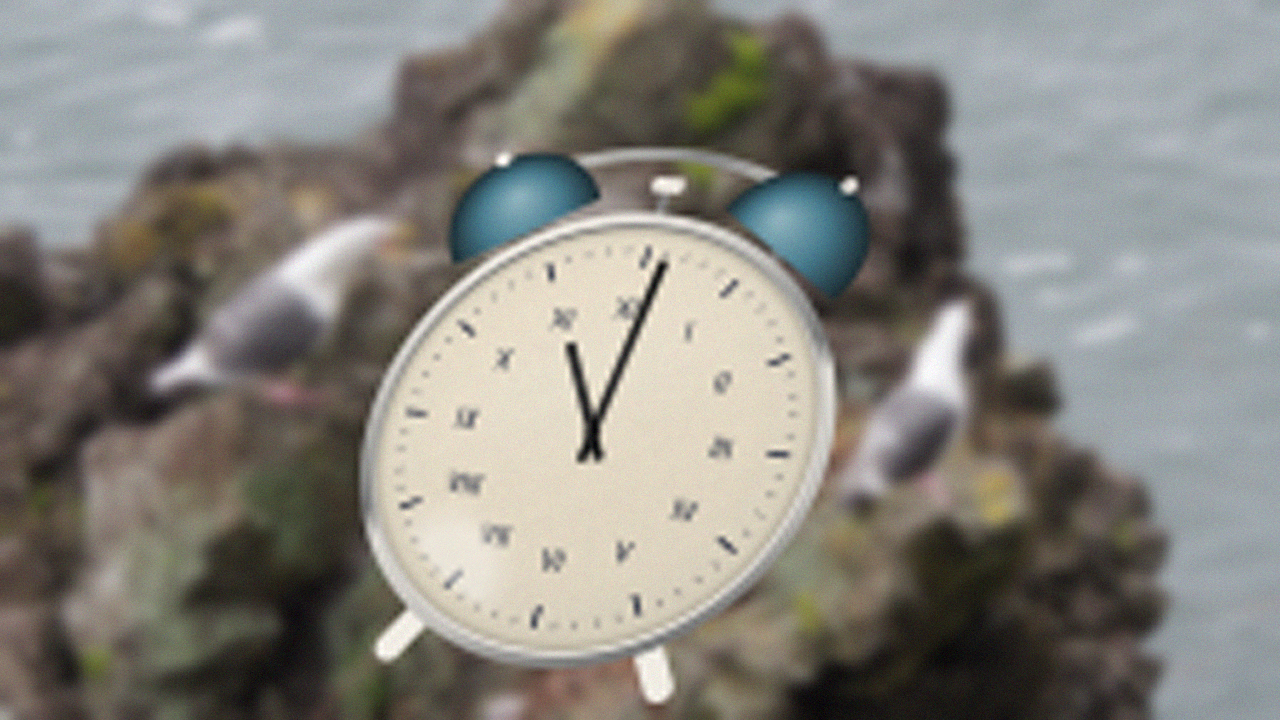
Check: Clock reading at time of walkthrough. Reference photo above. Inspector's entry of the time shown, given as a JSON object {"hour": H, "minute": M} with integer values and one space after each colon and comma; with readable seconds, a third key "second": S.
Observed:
{"hour": 11, "minute": 1}
